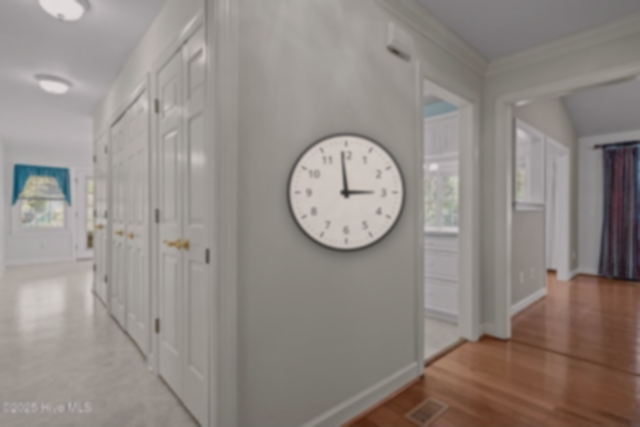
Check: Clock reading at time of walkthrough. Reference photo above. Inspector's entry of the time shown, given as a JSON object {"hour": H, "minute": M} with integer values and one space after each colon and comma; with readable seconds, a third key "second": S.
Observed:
{"hour": 2, "minute": 59}
